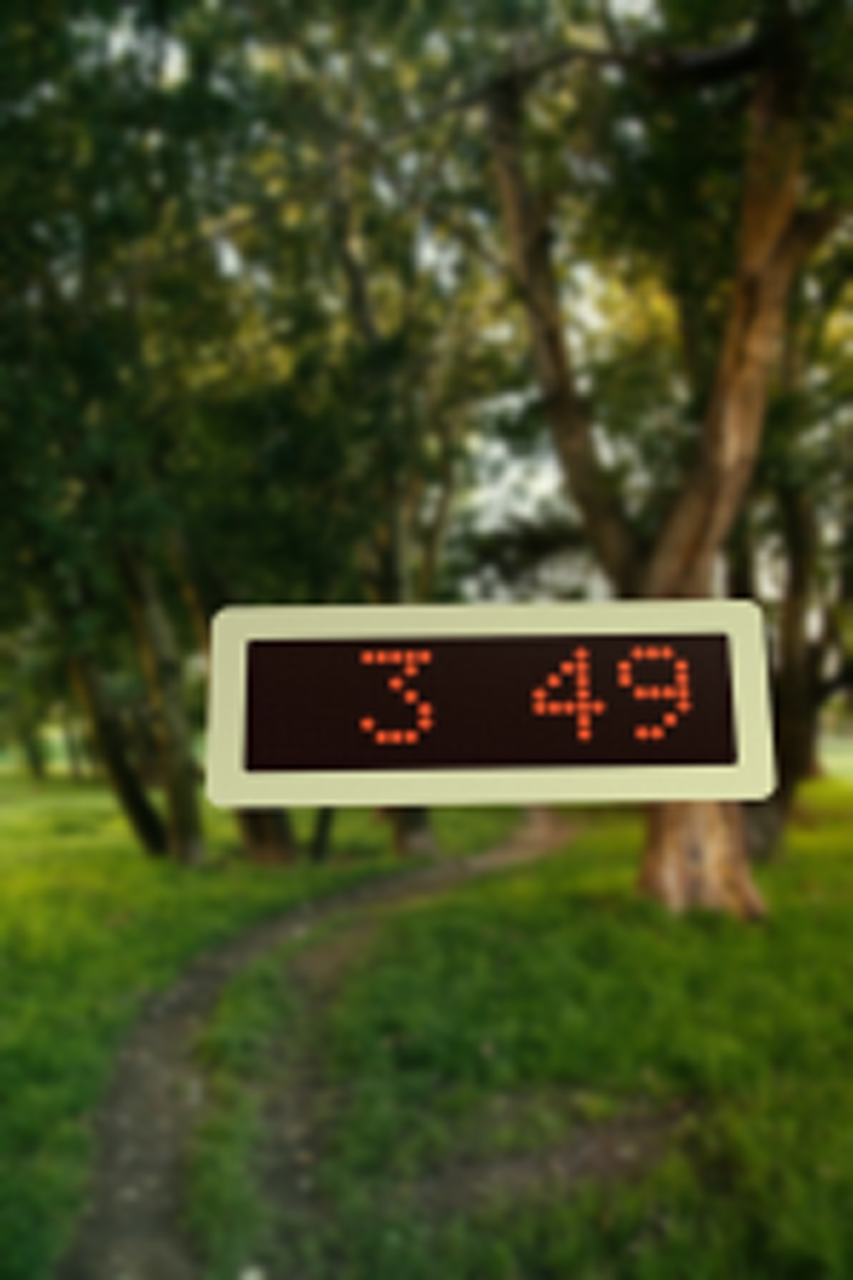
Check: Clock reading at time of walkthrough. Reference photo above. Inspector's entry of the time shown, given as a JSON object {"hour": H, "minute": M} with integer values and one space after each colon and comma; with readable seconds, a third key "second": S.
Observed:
{"hour": 3, "minute": 49}
